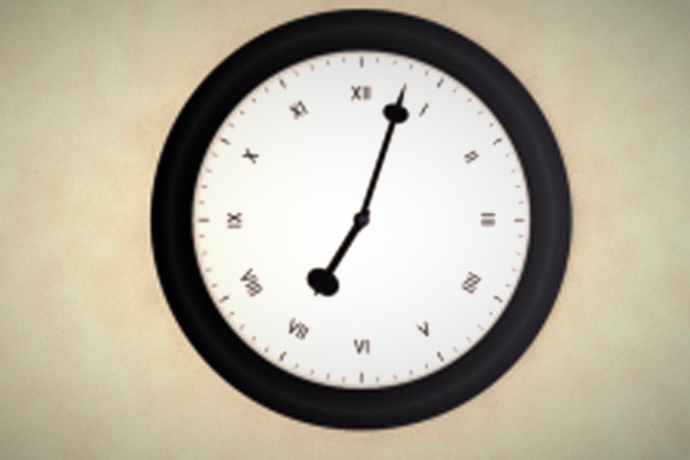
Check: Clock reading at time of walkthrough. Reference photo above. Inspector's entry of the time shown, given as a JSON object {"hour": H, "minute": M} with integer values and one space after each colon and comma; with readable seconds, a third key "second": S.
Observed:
{"hour": 7, "minute": 3}
